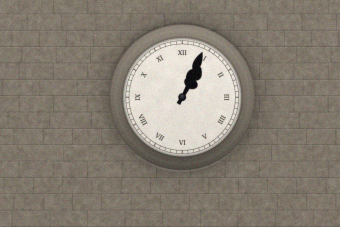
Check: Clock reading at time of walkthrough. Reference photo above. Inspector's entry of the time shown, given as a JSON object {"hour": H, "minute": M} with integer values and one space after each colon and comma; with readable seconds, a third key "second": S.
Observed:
{"hour": 1, "minute": 4}
